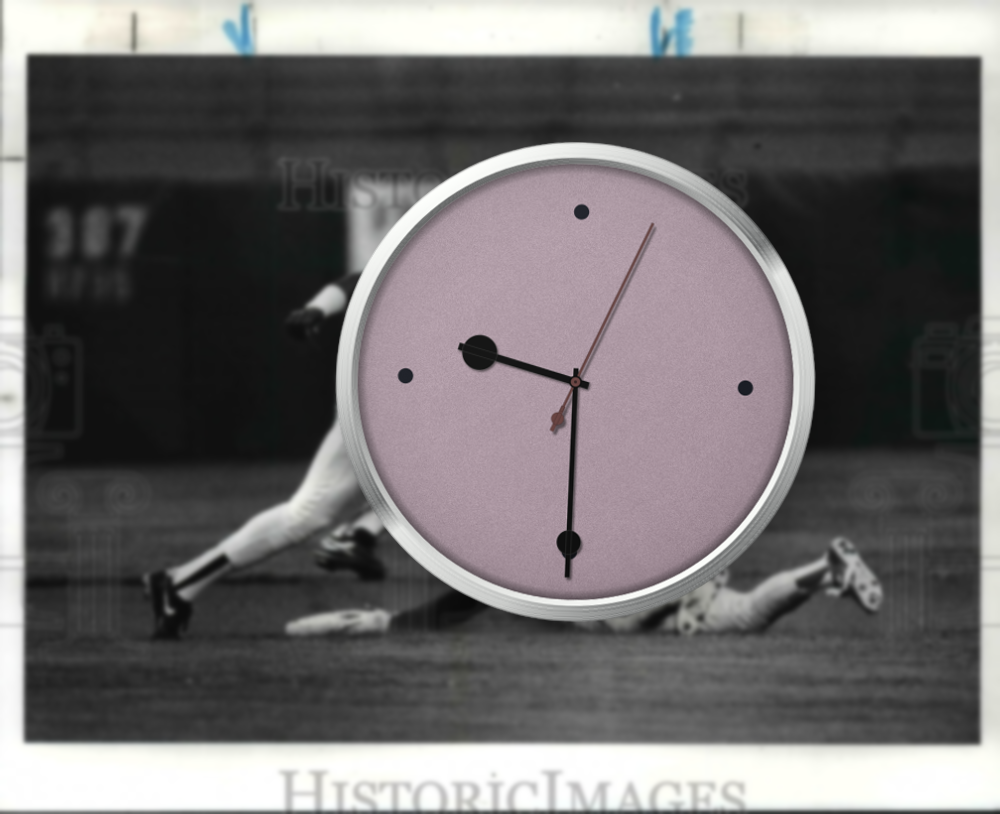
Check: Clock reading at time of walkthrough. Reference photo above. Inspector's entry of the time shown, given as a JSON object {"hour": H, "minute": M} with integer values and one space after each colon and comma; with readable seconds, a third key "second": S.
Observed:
{"hour": 9, "minute": 30, "second": 4}
